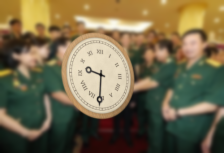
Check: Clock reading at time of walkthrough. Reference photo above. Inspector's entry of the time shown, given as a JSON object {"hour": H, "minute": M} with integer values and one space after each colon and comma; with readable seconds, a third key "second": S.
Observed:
{"hour": 9, "minute": 31}
